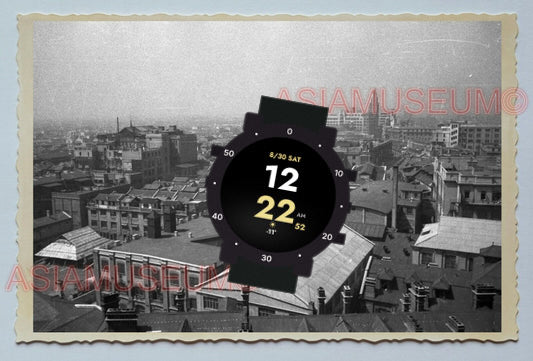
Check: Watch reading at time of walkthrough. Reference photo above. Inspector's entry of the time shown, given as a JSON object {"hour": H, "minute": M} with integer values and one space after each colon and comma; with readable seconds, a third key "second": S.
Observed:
{"hour": 12, "minute": 22, "second": 52}
